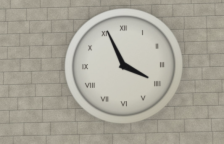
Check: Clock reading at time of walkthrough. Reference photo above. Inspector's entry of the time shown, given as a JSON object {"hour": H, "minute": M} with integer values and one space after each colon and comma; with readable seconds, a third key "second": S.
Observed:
{"hour": 3, "minute": 56}
